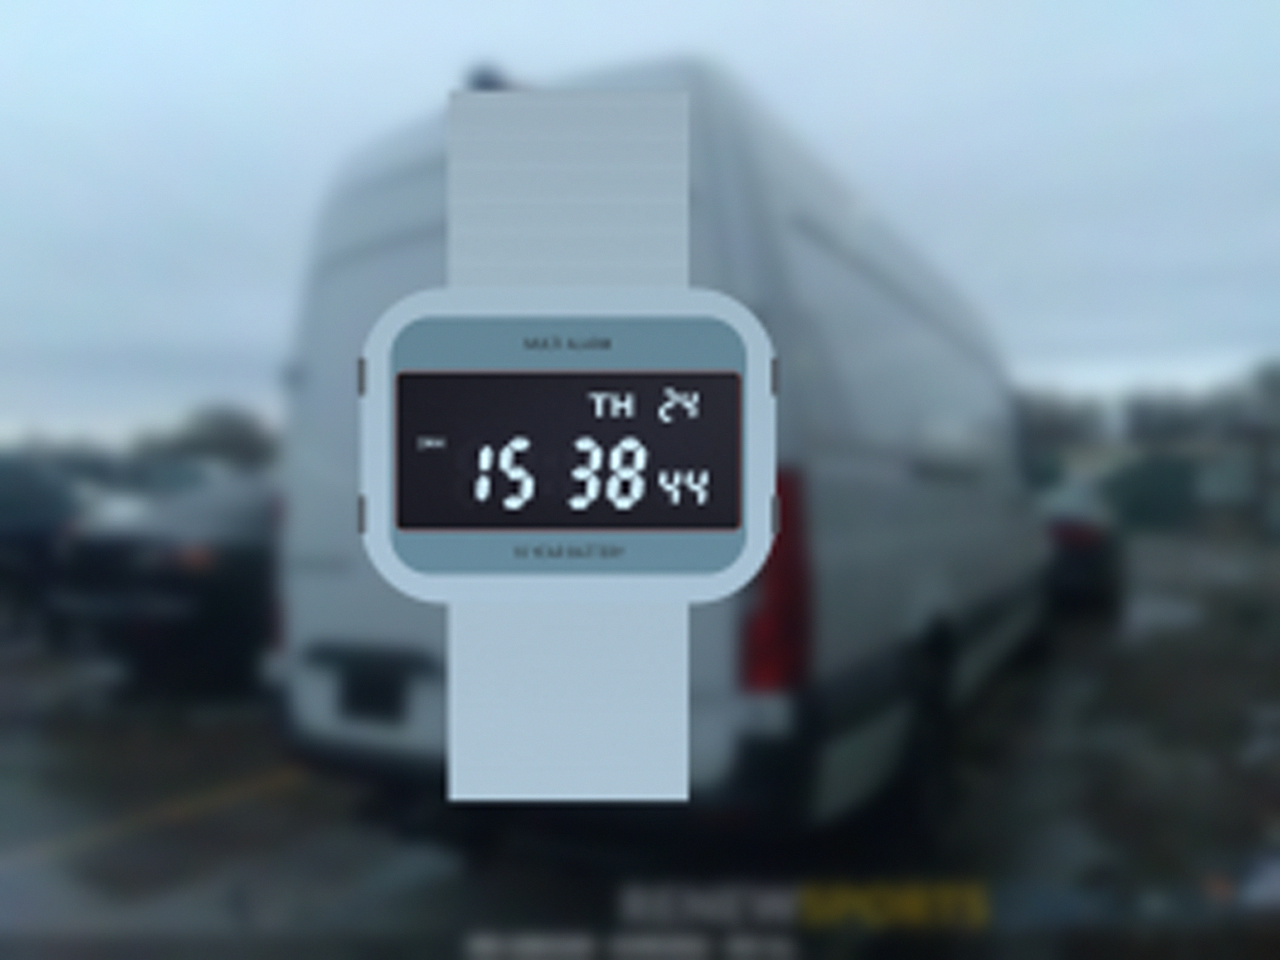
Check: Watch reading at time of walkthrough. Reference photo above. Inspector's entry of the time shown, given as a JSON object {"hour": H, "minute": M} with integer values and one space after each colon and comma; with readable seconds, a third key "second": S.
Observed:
{"hour": 15, "minute": 38, "second": 44}
